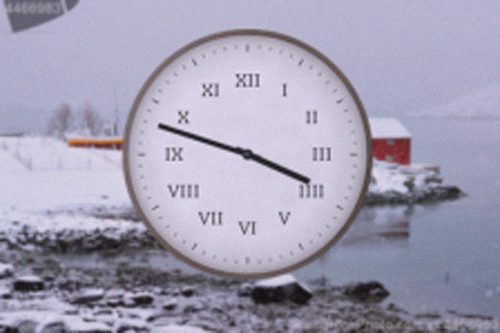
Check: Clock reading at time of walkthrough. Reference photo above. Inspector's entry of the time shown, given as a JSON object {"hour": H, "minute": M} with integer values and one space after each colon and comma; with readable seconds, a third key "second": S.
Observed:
{"hour": 3, "minute": 48}
